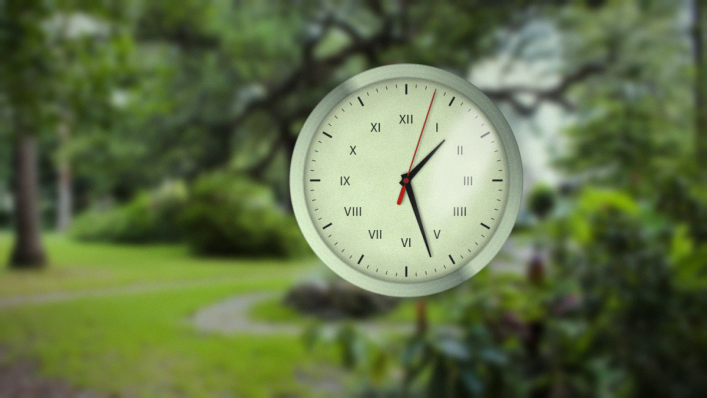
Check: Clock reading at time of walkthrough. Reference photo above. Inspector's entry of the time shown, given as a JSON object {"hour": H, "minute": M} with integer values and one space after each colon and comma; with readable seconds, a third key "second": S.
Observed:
{"hour": 1, "minute": 27, "second": 3}
